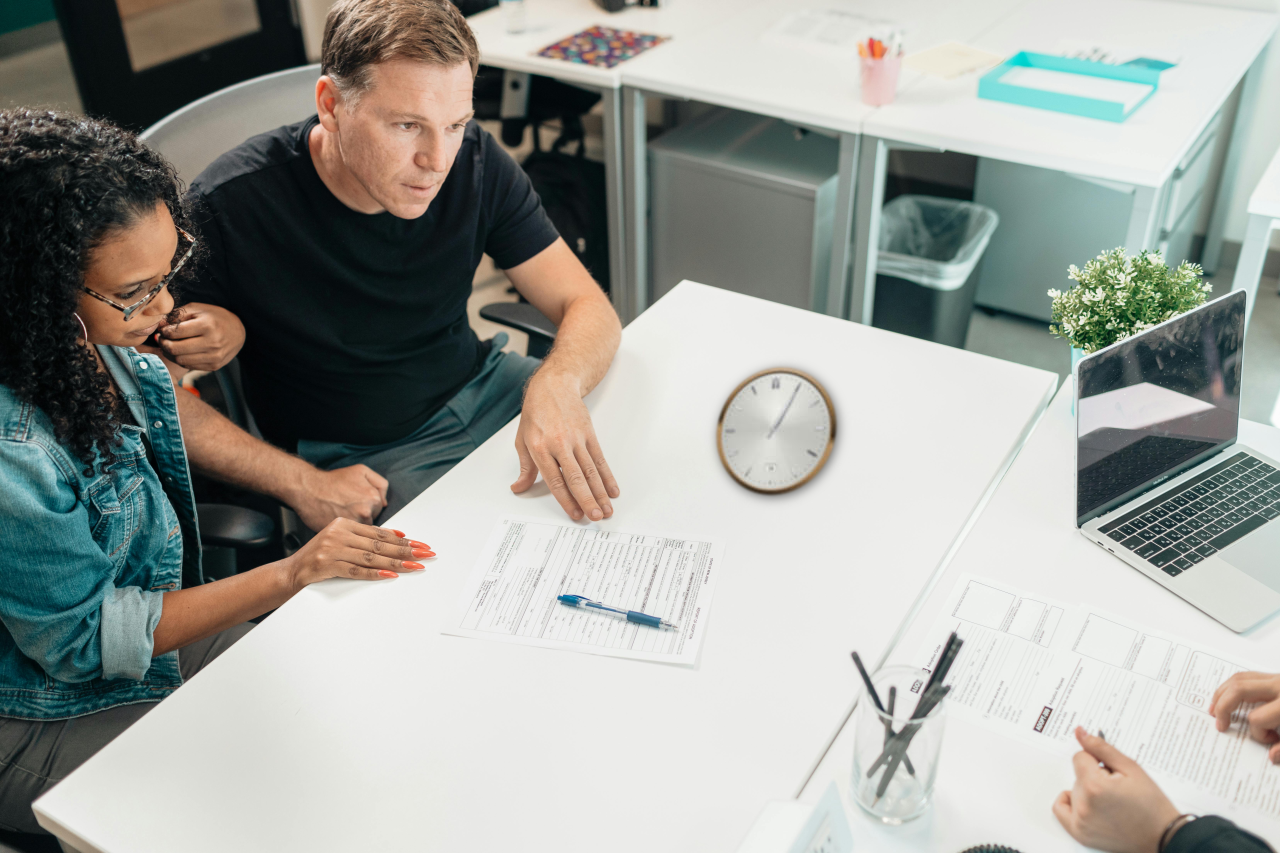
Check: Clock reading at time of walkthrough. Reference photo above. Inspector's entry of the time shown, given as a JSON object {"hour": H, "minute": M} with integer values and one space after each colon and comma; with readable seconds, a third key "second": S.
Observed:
{"hour": 1, "minute": 5}
